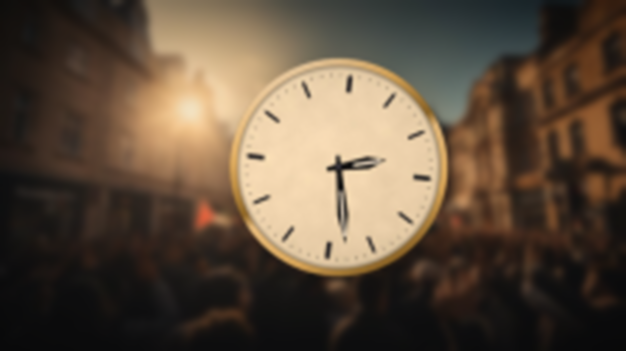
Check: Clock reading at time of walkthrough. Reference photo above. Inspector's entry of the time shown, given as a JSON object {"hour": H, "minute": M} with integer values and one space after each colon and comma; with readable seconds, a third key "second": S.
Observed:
{"hour": 2, "minute": 28}
